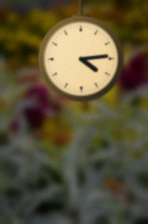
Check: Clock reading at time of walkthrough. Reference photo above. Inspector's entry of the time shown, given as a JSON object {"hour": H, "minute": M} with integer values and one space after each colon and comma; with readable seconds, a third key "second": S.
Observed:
{"hour": 4, "minute": 14}
